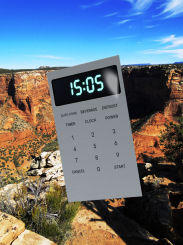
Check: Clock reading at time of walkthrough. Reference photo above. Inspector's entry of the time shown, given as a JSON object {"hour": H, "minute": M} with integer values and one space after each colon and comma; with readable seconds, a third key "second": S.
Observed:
{"hour": 15, "minute": 5}
